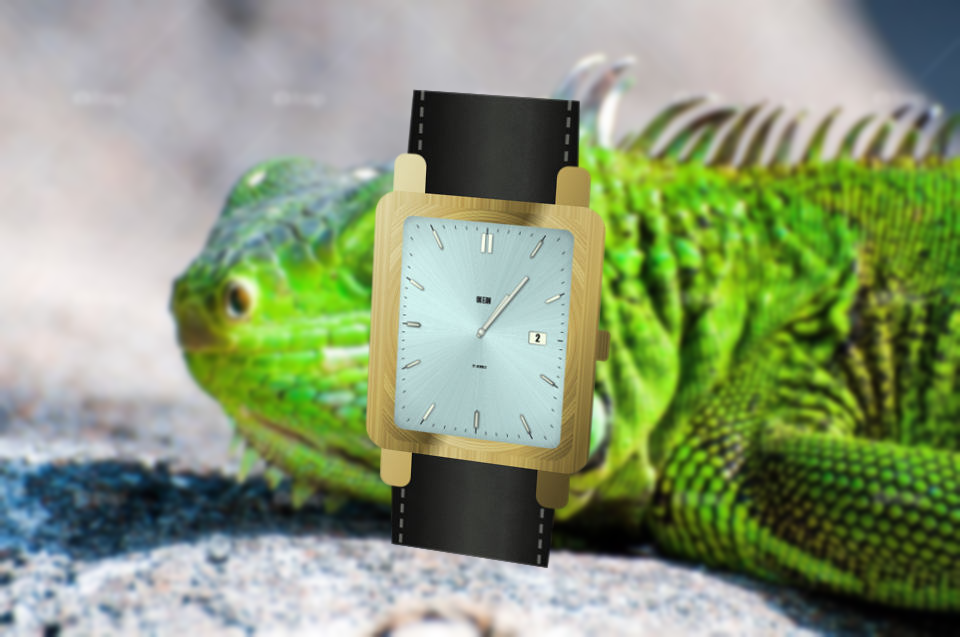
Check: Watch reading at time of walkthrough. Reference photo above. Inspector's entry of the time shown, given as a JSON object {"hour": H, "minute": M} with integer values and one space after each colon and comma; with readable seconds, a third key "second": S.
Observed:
{"hour": 1, "minute": 6}
